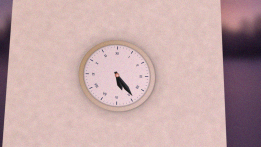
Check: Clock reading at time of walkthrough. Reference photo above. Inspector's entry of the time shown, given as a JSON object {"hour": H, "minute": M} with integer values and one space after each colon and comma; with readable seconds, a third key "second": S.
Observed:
{"hour": 5, "minute": 24}
